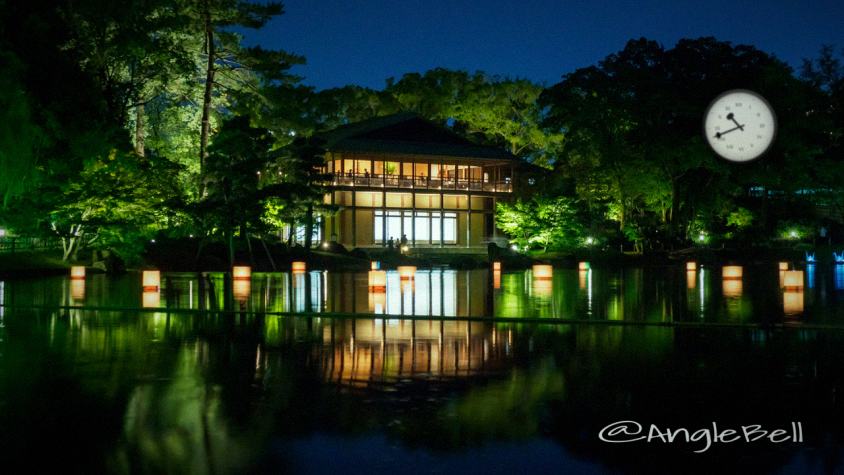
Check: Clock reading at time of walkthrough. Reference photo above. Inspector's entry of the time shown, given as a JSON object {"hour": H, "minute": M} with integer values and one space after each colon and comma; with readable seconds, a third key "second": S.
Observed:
{"hour": 10, "minute": 42}
